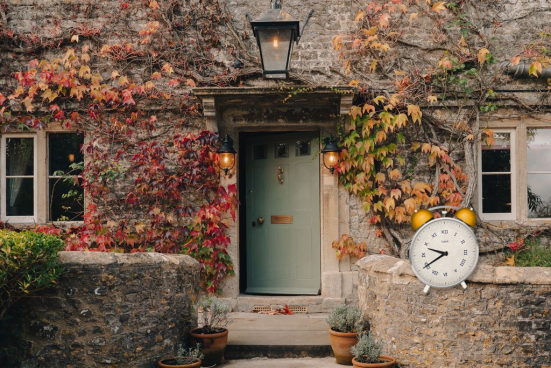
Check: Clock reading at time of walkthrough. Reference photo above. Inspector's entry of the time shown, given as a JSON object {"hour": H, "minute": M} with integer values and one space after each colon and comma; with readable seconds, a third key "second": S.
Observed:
{"hour": 9, "minute": 40}
